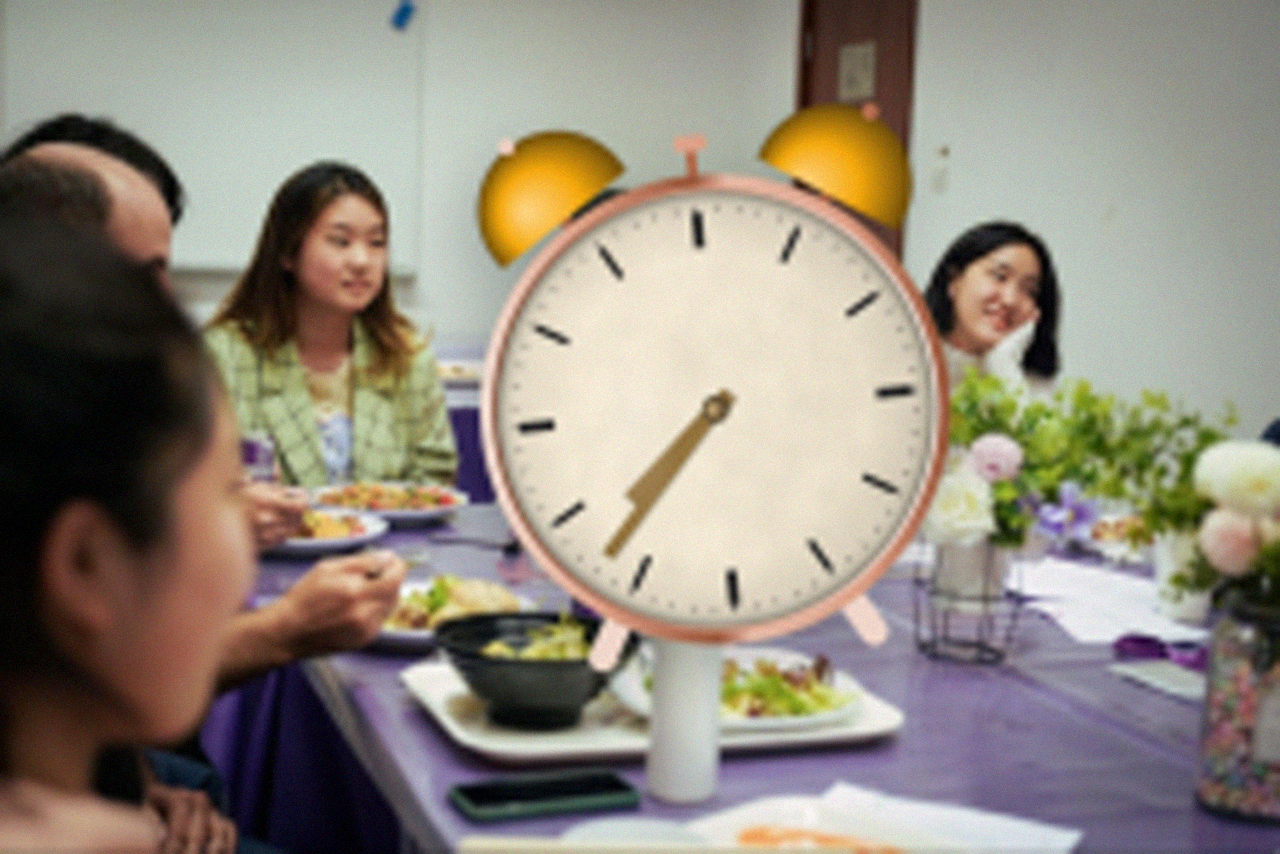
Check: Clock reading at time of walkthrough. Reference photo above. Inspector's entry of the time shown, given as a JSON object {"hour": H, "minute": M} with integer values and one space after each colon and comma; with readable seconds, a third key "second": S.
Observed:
{"hour": 7, "minute": 37}
